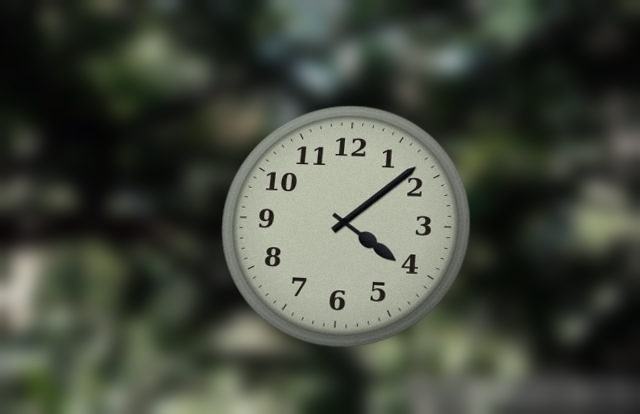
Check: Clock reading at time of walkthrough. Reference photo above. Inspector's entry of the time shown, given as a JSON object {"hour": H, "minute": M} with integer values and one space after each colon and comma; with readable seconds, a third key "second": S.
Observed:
{"hour": 4, "minute": 8}
